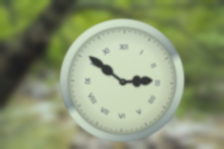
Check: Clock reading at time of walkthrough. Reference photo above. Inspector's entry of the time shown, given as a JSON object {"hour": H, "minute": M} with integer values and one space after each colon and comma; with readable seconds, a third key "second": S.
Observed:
{"hour": 2, "minute": 51}
